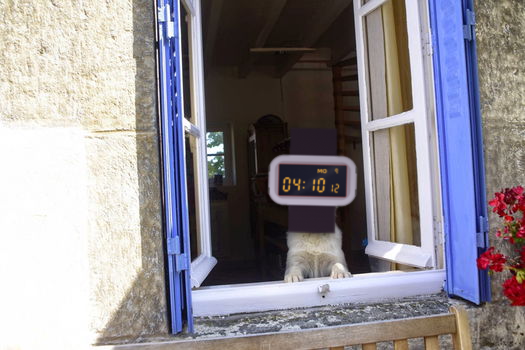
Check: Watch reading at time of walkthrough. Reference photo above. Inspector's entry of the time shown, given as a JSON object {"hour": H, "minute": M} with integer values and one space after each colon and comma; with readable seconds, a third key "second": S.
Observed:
{"hour": 4, "minute": 10}
